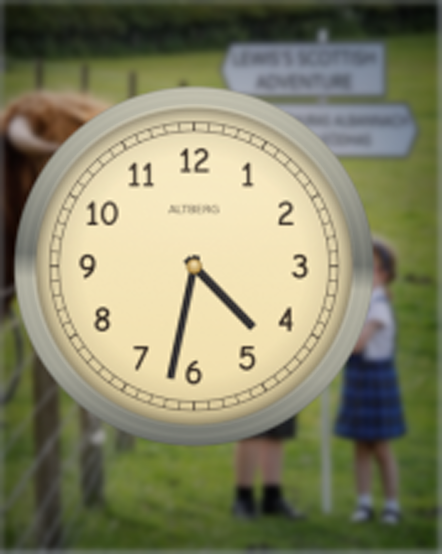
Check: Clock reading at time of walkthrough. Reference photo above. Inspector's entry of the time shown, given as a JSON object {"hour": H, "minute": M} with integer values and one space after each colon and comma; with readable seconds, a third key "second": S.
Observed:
{"hour": 4, "minute": 32}
